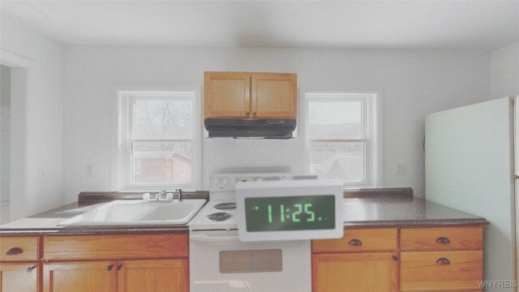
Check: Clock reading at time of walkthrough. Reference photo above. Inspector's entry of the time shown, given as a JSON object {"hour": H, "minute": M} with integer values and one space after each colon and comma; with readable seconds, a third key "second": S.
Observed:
{"hour": 11, "minute": 25}
